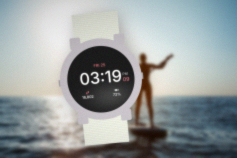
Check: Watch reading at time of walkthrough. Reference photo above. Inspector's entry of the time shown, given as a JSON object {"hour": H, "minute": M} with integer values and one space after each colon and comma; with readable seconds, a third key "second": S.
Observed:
{"hour": 3, "minute": 19}
